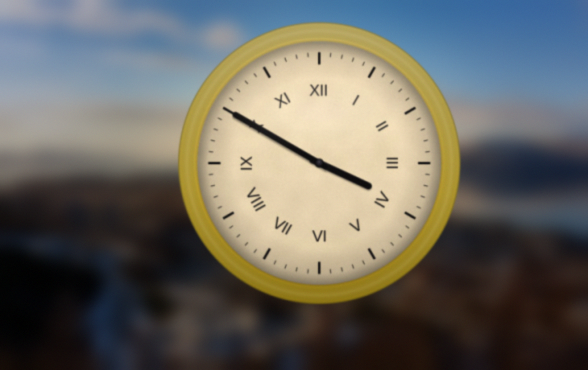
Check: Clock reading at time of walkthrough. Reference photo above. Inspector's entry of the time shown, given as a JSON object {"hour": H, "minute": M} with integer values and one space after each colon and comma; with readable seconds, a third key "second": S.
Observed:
{"hour": 3, "minute": 50}
